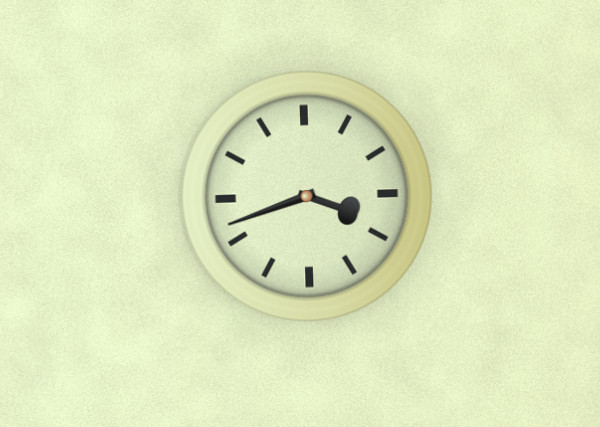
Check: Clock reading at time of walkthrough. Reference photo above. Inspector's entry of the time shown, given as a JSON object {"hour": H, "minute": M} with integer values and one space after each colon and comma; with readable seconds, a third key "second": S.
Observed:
{"hour": 3, "minute": 42}
